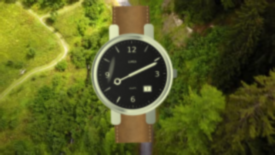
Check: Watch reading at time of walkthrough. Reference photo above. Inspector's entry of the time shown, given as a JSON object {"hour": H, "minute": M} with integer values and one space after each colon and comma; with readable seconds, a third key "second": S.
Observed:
{"hour": 8, "minute": 11}
